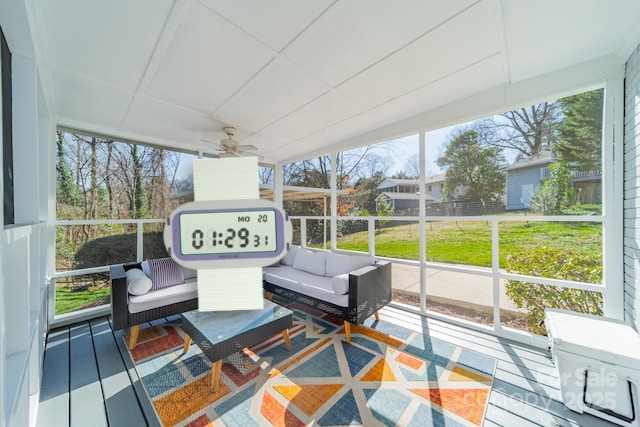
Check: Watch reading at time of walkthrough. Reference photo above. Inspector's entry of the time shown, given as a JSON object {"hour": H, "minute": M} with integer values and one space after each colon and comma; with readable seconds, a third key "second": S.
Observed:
{"hour": 1, "minute": 29, "second": 31}
